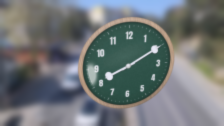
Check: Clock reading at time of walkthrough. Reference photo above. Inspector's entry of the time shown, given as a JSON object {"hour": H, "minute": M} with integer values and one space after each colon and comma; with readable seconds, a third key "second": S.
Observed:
{"hour": 8, "minute": 10}
